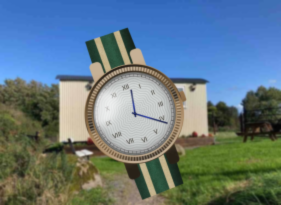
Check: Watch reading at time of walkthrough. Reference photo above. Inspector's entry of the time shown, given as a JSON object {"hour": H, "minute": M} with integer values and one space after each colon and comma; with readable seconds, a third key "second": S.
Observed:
{"hour": 12, "minute": 21}
